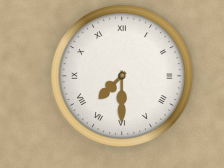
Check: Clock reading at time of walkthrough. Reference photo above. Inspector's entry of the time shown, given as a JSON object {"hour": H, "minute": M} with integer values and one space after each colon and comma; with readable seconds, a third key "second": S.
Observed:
{"hour": 7, "minute": 30}
